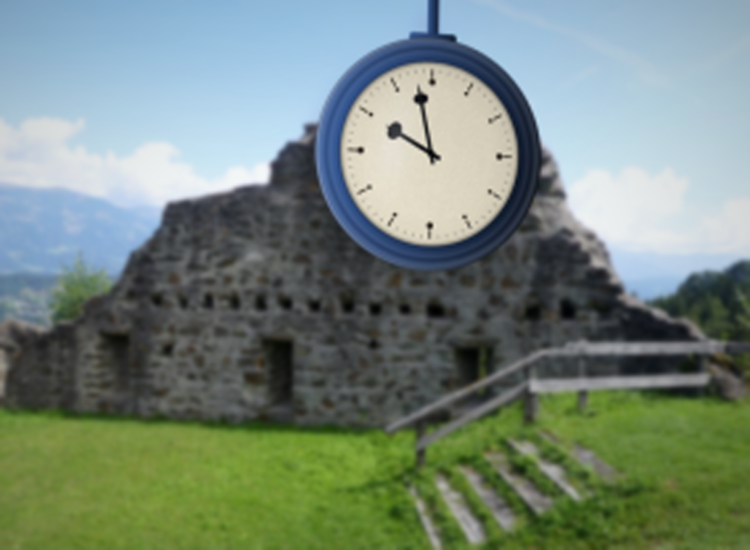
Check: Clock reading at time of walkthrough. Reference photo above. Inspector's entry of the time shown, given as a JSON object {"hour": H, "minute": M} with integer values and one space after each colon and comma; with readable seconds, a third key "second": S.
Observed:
{"hour": 9, "minute": 58}
